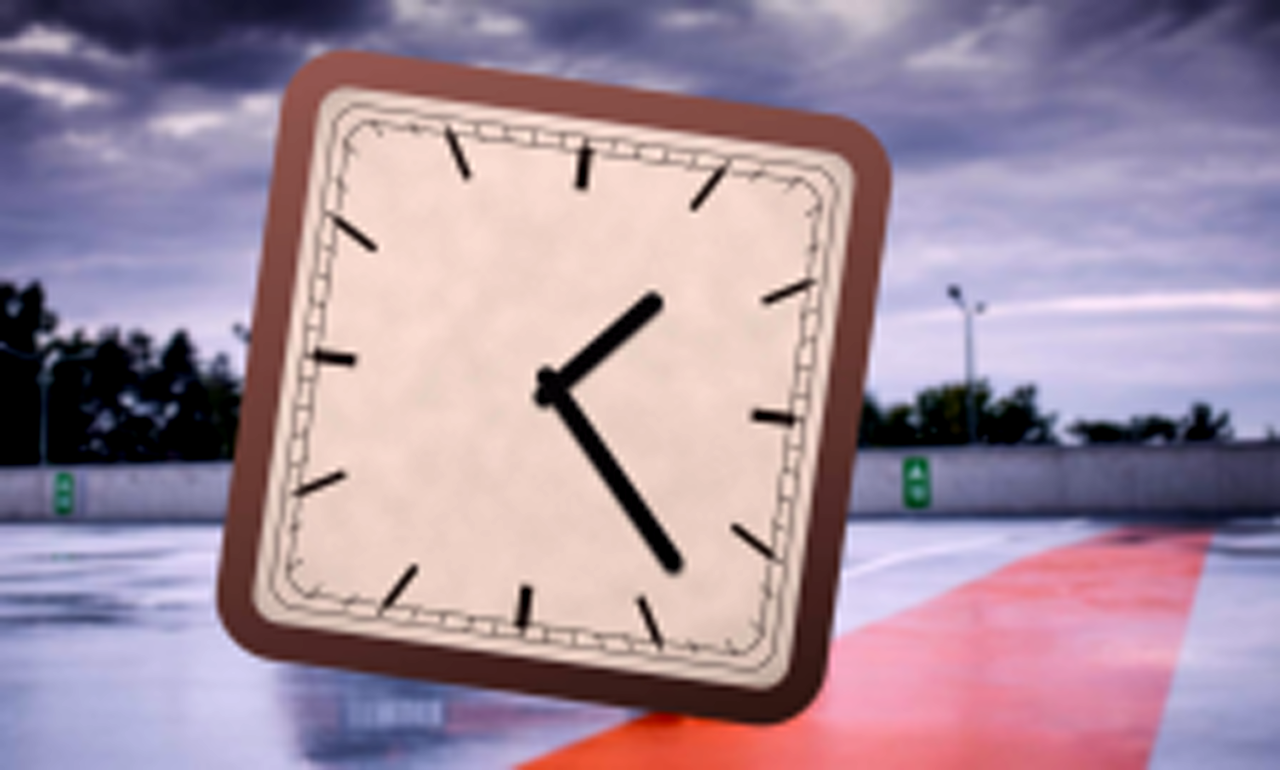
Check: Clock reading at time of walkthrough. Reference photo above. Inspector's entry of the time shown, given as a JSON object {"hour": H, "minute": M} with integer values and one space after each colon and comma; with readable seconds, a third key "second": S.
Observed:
{"hour": 1, "minute": 23}
